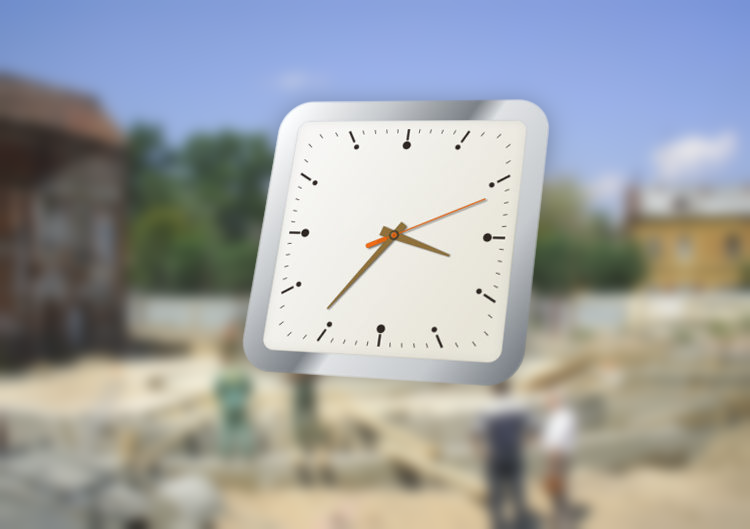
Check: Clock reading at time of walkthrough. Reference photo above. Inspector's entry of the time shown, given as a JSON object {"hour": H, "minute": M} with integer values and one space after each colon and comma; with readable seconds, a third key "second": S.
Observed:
{"hour": 3, "minute": 36, "second": 11}
